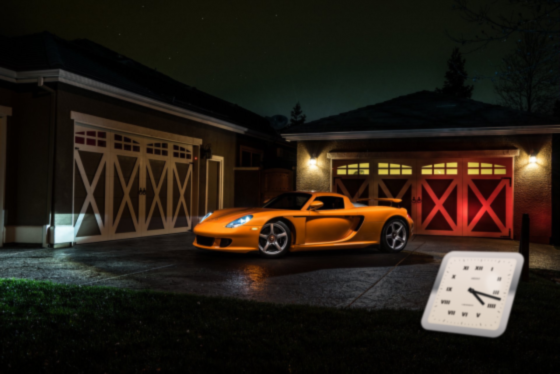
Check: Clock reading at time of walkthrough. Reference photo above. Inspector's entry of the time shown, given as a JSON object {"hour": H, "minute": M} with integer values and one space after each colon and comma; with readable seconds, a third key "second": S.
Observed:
{"hour": 4, "minute": 17}
